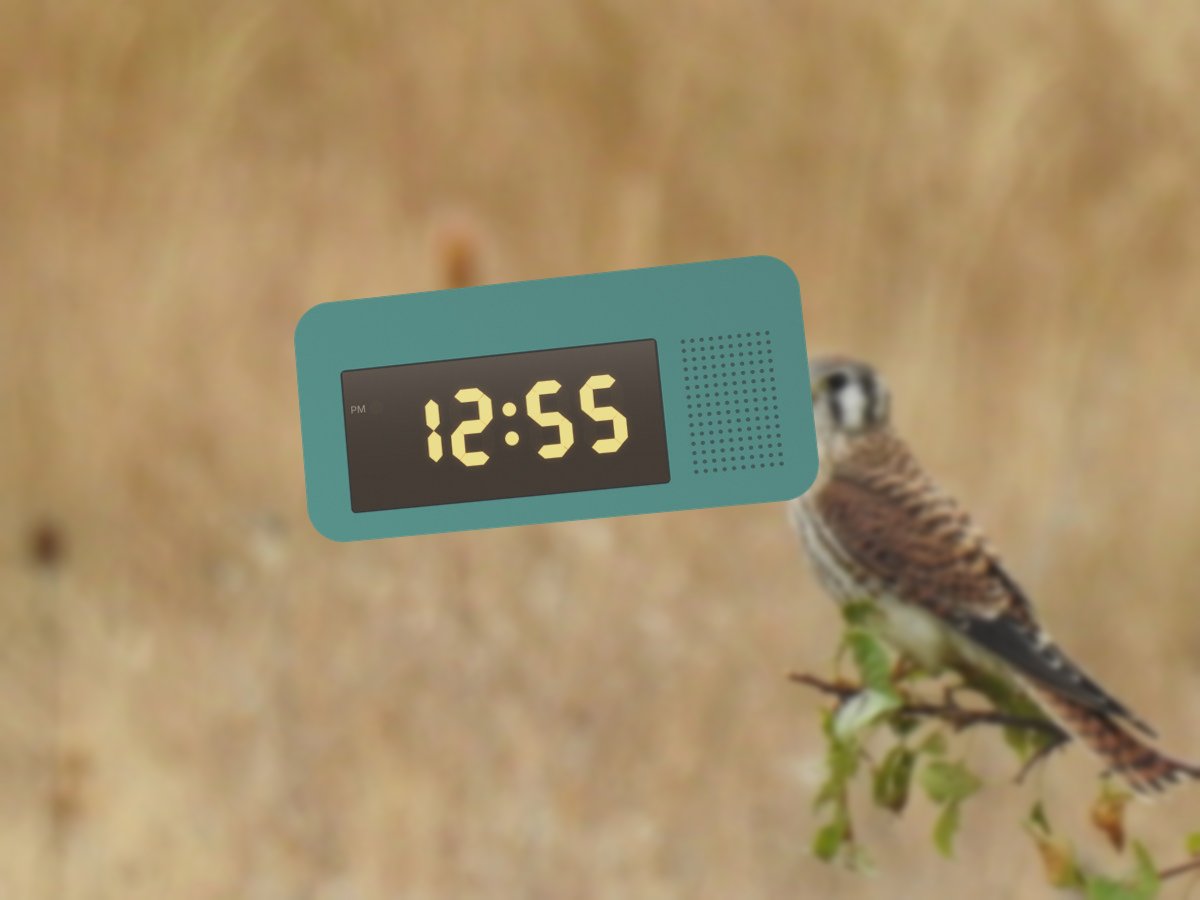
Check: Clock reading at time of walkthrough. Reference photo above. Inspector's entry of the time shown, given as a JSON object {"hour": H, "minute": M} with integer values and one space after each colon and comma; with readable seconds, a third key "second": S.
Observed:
{"hour": 12, "minute": 55}
